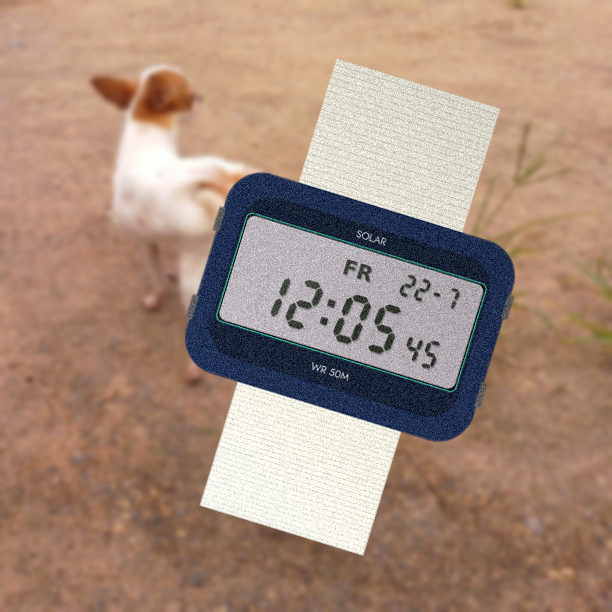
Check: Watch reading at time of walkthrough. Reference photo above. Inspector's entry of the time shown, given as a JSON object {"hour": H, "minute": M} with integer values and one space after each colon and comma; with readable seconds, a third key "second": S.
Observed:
{"hour": 12, "minute": 5, "second": 45}
